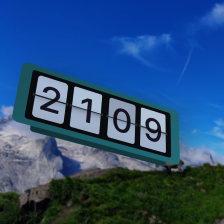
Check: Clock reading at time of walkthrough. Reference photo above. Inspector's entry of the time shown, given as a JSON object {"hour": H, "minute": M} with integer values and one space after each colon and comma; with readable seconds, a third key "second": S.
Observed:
{"hour": 21, "minute": 9}
